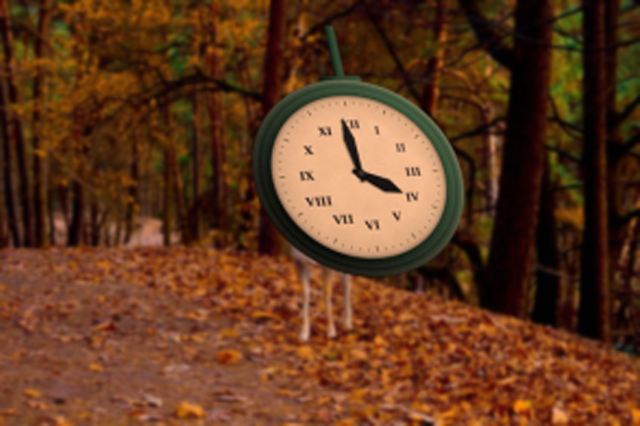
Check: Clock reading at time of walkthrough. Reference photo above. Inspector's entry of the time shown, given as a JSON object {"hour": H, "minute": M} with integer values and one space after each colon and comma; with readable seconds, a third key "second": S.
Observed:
{"hour": 3, "minute": 59}
